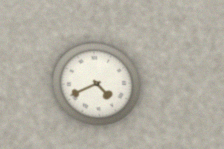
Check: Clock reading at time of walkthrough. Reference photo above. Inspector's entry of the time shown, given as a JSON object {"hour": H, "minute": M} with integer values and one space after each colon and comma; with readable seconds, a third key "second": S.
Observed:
{"hour": 4, "minute": 41}
